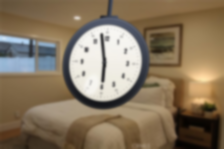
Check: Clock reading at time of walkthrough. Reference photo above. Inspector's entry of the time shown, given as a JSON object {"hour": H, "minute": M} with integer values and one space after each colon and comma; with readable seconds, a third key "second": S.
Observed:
{"hour": 5, "minute": 58}
